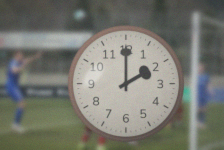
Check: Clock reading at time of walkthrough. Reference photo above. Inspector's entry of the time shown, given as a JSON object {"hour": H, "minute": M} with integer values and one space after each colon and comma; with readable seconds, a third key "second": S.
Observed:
{"hour": 2, "minute": 0}
